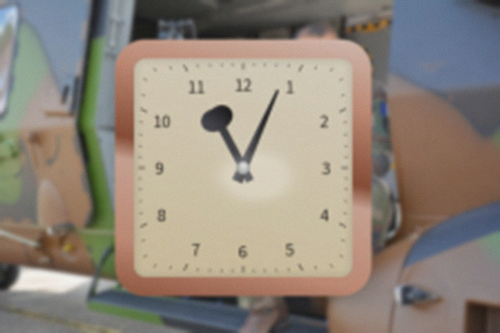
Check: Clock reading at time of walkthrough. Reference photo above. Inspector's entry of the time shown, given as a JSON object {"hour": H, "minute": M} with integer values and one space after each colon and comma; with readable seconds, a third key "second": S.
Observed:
{"hour": 11, "minute": 4}
